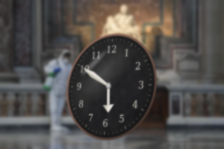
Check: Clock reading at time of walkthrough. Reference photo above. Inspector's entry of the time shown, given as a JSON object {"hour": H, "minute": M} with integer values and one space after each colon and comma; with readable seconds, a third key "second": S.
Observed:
{"hour": 5, "minute": 50}
